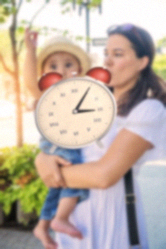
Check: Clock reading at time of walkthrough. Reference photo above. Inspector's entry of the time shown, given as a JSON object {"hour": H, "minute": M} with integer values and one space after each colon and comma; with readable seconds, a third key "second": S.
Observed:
{"hour": 3, "minute": 5}
